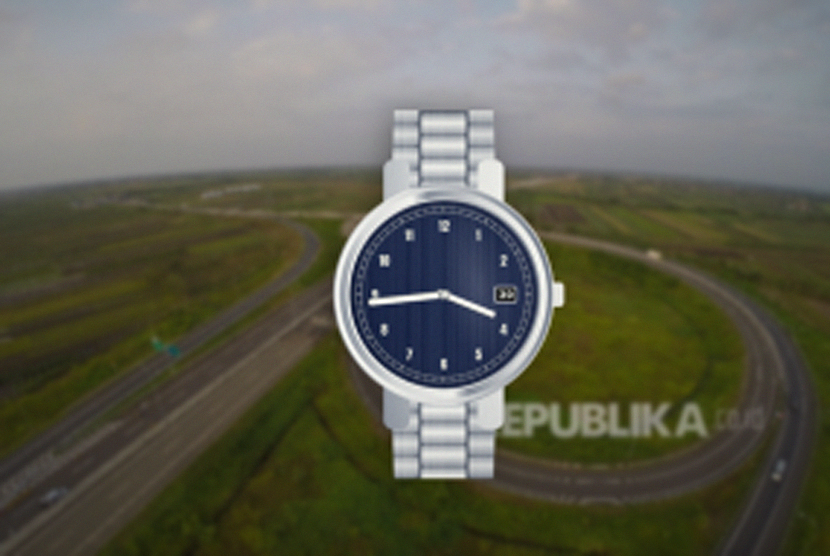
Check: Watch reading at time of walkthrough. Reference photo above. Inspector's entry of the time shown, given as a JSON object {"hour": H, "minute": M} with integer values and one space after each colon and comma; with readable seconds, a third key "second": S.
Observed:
{"hour": 3, "minute": 44}
